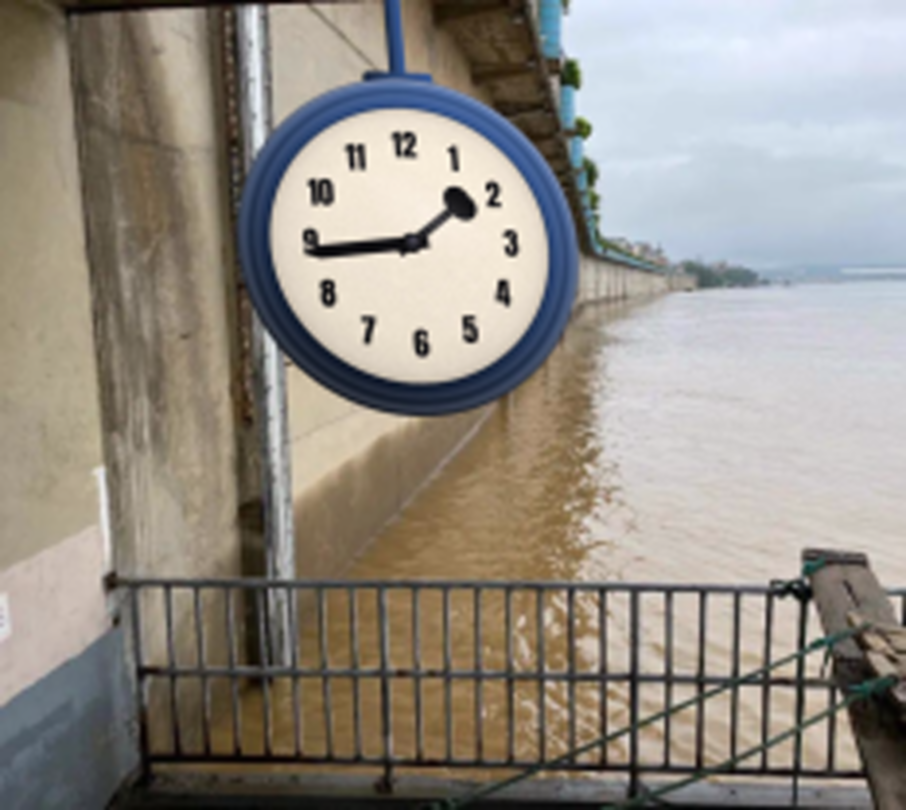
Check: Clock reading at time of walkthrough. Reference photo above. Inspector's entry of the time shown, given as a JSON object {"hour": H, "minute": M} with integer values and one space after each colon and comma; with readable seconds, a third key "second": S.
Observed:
{"hour": 1, "minute": 44}
